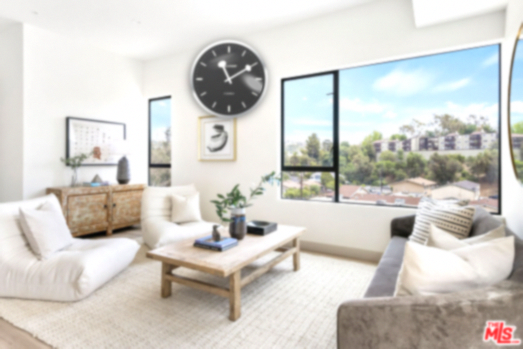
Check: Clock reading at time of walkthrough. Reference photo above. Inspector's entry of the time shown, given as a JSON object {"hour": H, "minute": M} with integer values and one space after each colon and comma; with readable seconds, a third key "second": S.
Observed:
{"hour": 11, "minute": 10}
